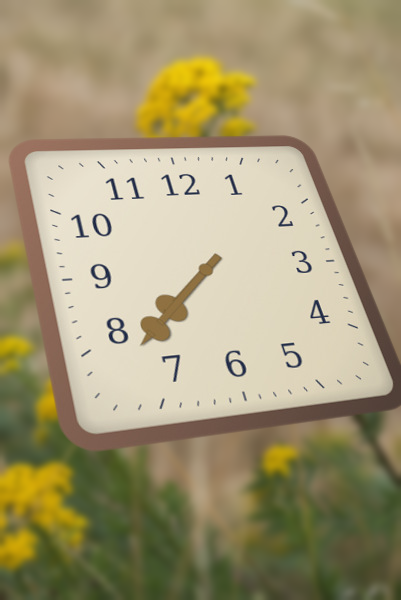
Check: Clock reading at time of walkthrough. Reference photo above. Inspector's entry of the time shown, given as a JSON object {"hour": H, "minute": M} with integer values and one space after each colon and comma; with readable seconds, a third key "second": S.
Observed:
{"hour": 7, "minute": 38}
